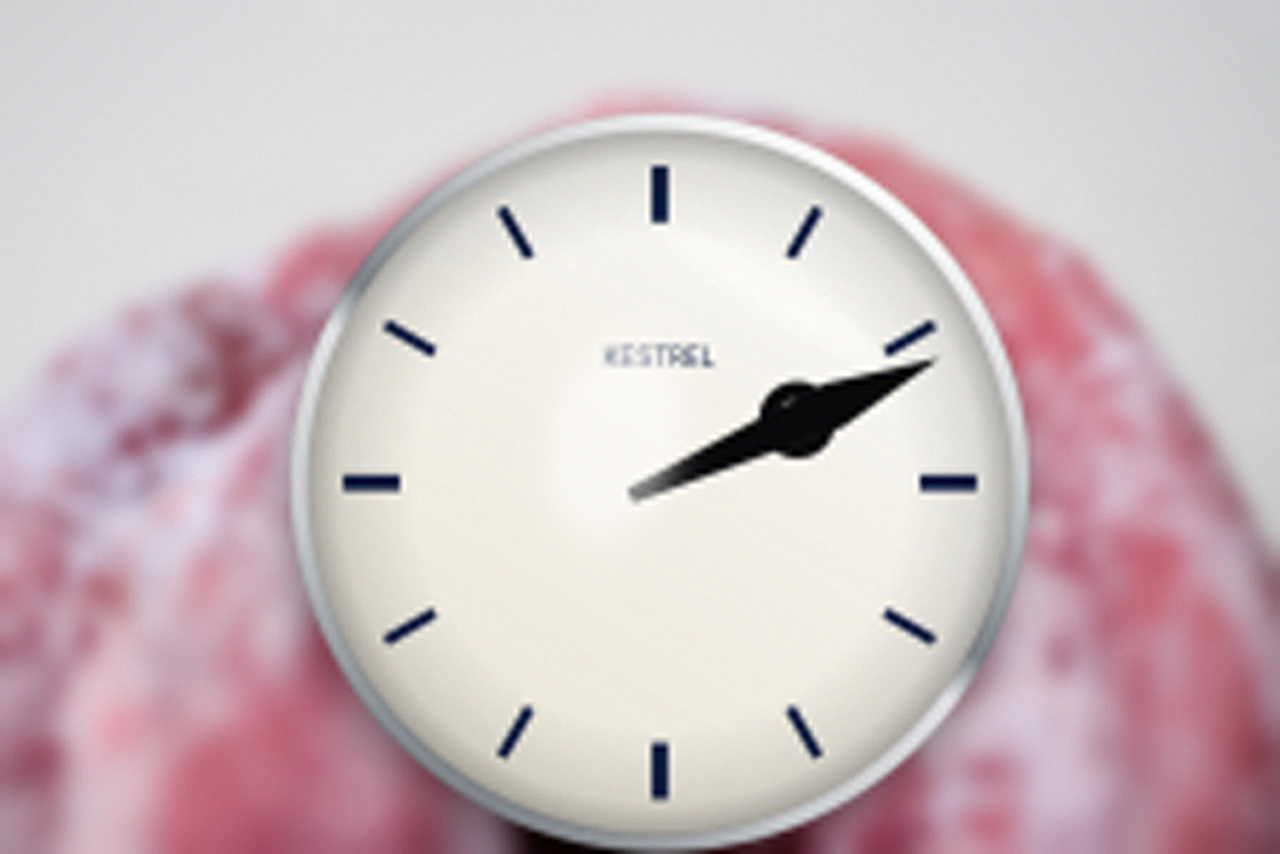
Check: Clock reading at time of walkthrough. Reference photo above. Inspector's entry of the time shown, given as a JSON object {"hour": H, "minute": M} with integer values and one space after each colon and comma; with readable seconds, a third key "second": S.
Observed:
{"hour": 2, "minute": 11}
